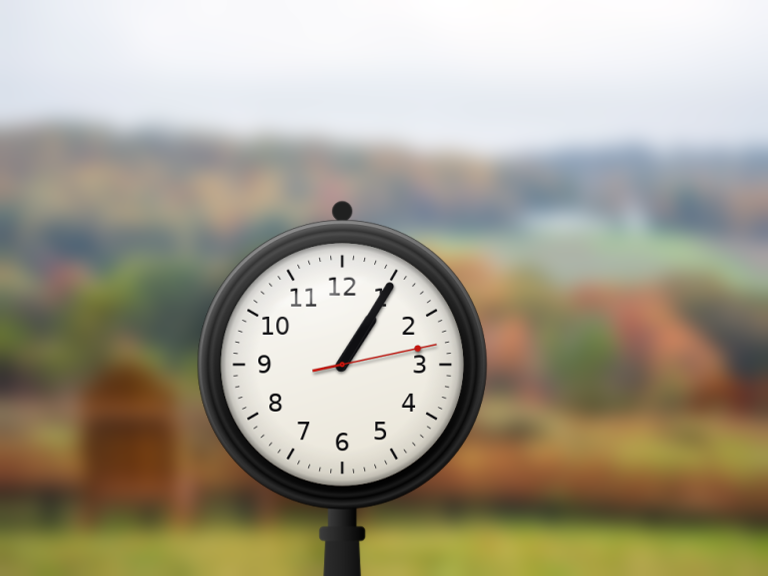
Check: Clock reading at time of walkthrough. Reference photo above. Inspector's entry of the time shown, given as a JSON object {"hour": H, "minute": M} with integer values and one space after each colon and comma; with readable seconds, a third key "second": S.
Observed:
{"hour": 1, "minute": 5, "second": 13}
